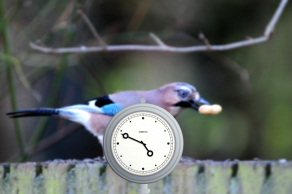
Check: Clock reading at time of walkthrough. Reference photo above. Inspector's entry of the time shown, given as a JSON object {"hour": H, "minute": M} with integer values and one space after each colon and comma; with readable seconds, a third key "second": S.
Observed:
{"hour": 4, "minute": 49}
